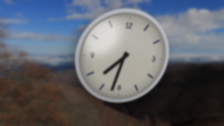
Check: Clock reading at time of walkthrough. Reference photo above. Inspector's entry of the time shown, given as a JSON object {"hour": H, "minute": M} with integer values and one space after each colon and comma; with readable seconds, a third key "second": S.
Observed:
{"hour": 7, "minute": 32}
